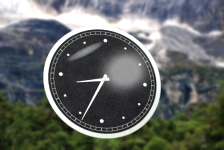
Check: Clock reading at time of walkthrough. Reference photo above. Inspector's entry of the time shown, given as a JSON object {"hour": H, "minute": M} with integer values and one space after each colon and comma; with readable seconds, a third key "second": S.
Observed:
{"hour": 8, "minute": 34}
